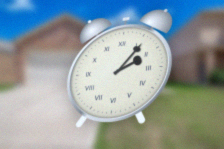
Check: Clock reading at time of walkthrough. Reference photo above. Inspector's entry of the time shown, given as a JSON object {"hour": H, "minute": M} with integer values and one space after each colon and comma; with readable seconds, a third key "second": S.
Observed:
{"hour": 2, "minute": 6}
